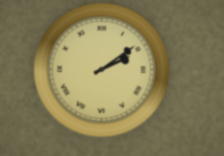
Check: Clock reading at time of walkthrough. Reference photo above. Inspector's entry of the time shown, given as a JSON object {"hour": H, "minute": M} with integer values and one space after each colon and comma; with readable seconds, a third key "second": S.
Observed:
{"hour": 2, "minute": 9}
